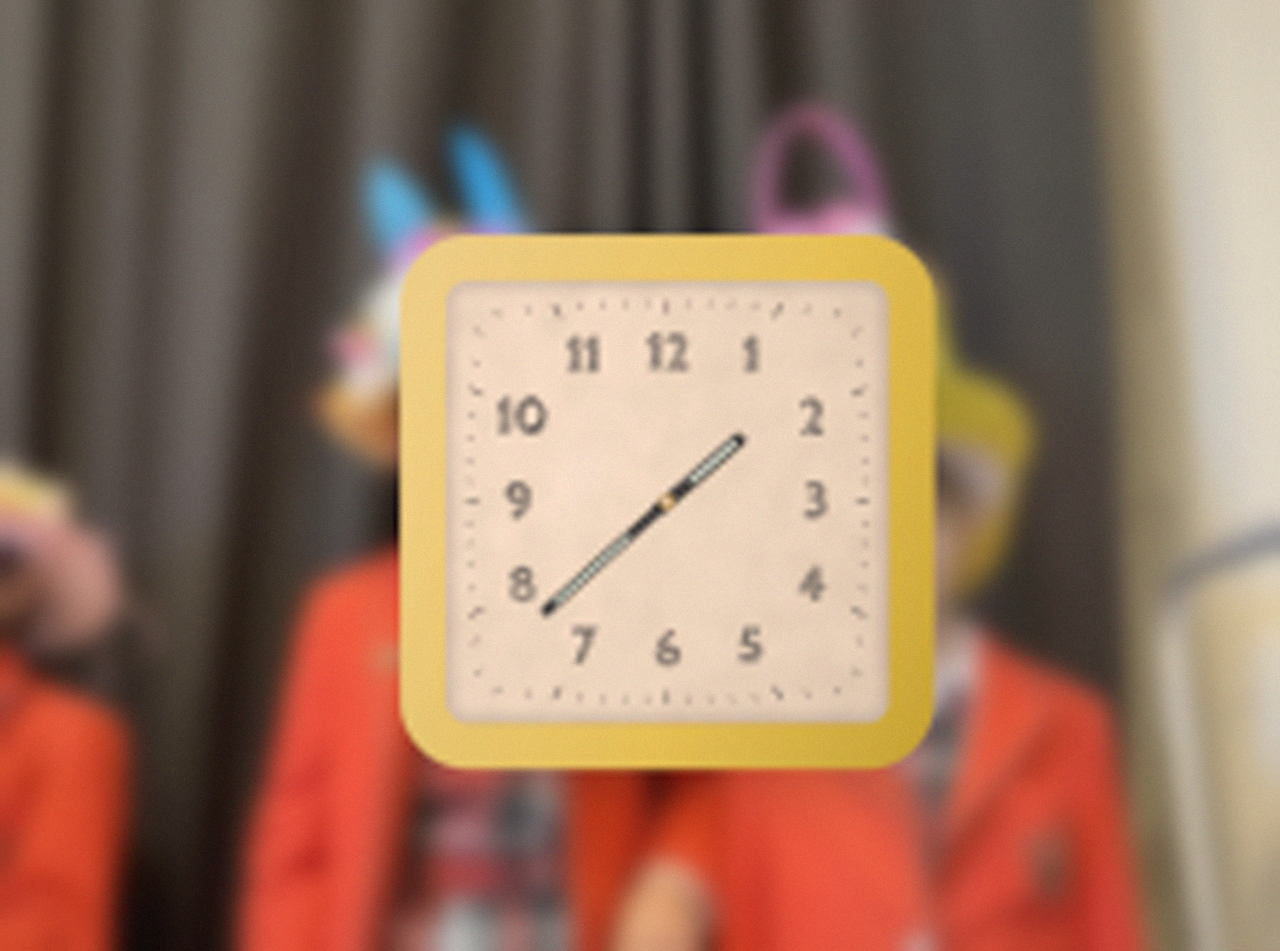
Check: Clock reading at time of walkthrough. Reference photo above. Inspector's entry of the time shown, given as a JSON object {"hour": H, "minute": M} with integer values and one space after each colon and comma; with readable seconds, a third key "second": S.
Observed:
{"hour": 1, "minute": 38}
